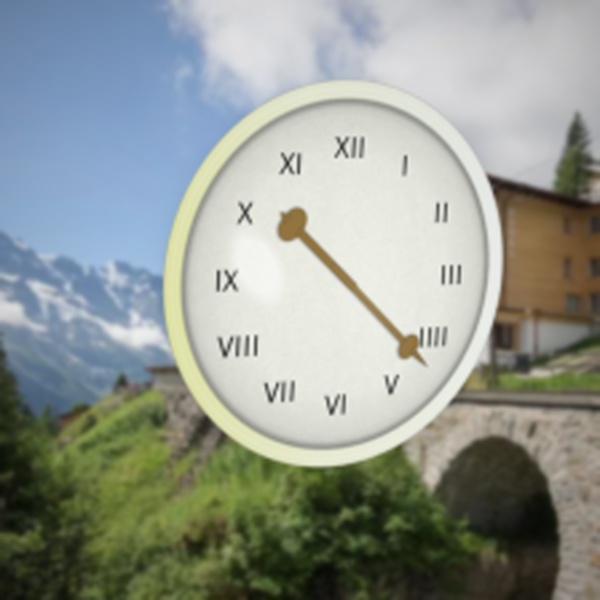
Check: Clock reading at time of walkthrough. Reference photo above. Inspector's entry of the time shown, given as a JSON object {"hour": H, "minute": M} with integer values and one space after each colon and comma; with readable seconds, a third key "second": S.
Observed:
{"hour": 10, "minute": 22}
